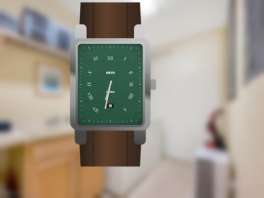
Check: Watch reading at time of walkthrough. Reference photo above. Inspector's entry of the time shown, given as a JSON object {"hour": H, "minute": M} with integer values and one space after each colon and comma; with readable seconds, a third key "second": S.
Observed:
{"hour": 6, "minute": 32}
